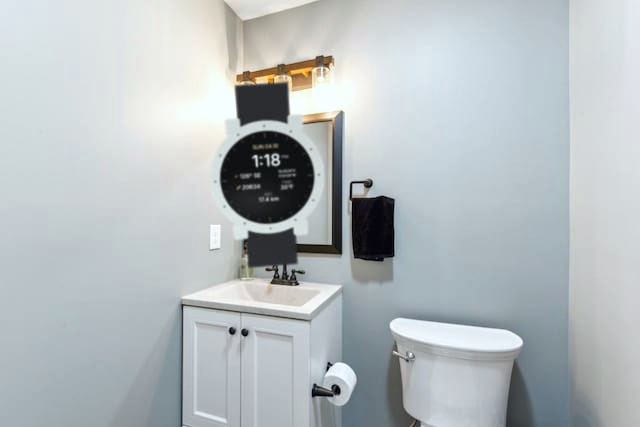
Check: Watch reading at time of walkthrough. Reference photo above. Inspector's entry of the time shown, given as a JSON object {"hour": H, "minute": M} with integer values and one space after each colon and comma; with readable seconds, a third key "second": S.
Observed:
{"hour": 1, "minute": 18}
